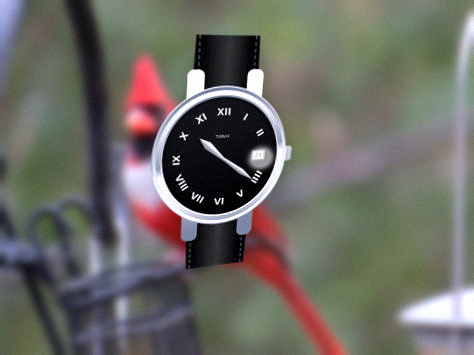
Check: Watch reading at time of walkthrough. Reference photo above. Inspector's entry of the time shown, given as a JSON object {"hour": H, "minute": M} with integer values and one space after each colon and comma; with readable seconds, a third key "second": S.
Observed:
{"hour": 10, "minute": 21}
